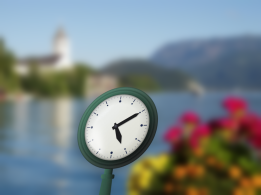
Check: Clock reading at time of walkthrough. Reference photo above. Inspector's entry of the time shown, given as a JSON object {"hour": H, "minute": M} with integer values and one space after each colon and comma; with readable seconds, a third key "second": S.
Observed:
{"hour": 5, "minute": 10}
